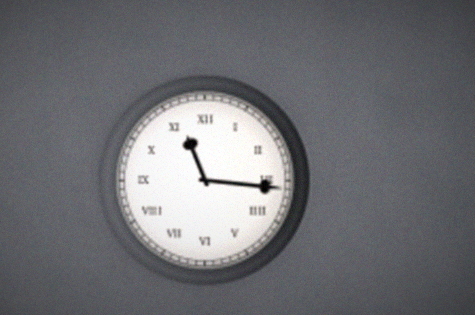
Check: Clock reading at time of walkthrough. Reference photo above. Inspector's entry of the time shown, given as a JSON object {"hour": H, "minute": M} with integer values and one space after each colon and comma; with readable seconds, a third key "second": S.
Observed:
{"hour": 11, "minute": 16}
